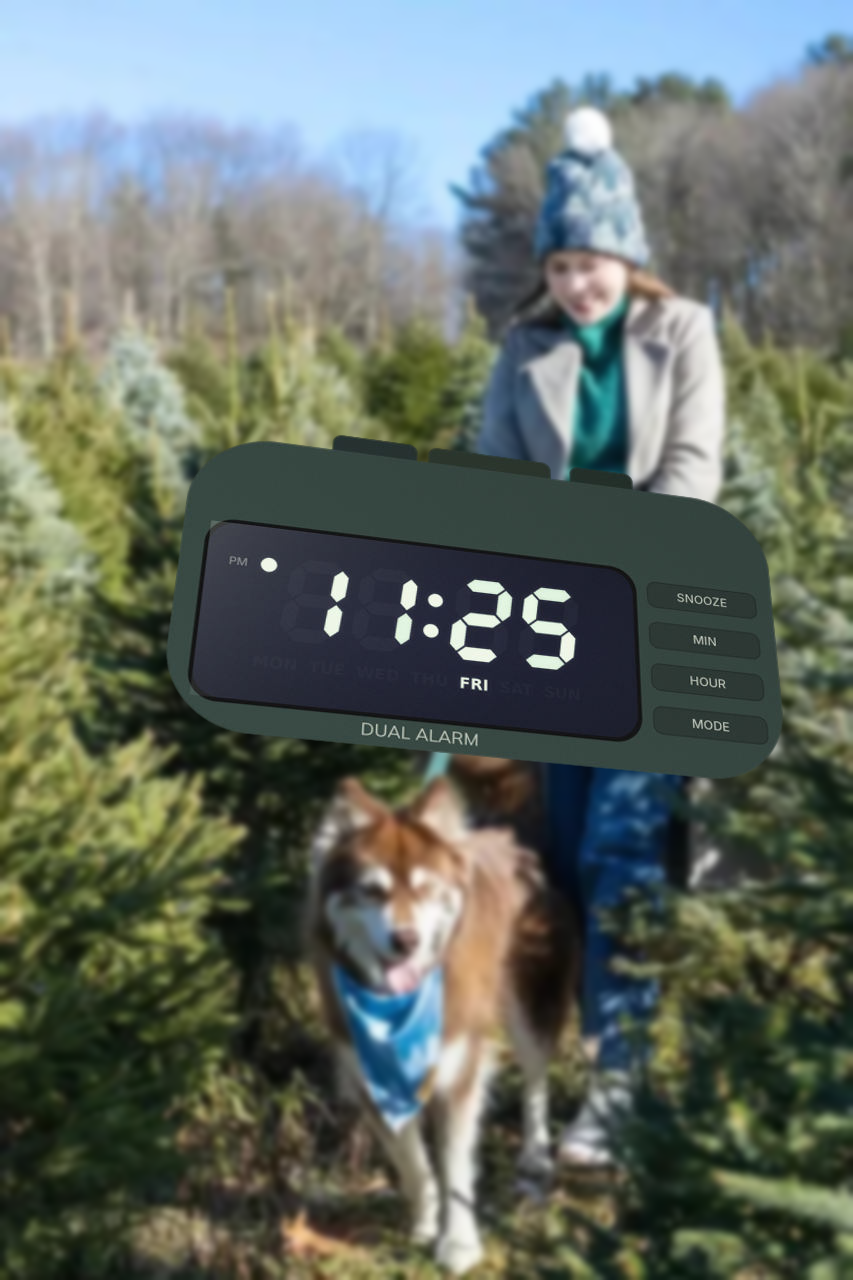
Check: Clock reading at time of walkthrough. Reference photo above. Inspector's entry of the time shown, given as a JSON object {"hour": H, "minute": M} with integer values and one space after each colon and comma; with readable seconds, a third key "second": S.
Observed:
{"hour": 11, "minute": 25}
